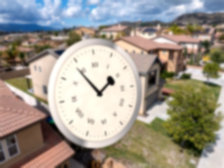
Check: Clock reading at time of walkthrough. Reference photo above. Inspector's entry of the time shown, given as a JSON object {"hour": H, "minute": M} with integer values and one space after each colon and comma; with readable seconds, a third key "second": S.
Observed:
{"hour": 1, "minute": 54}
